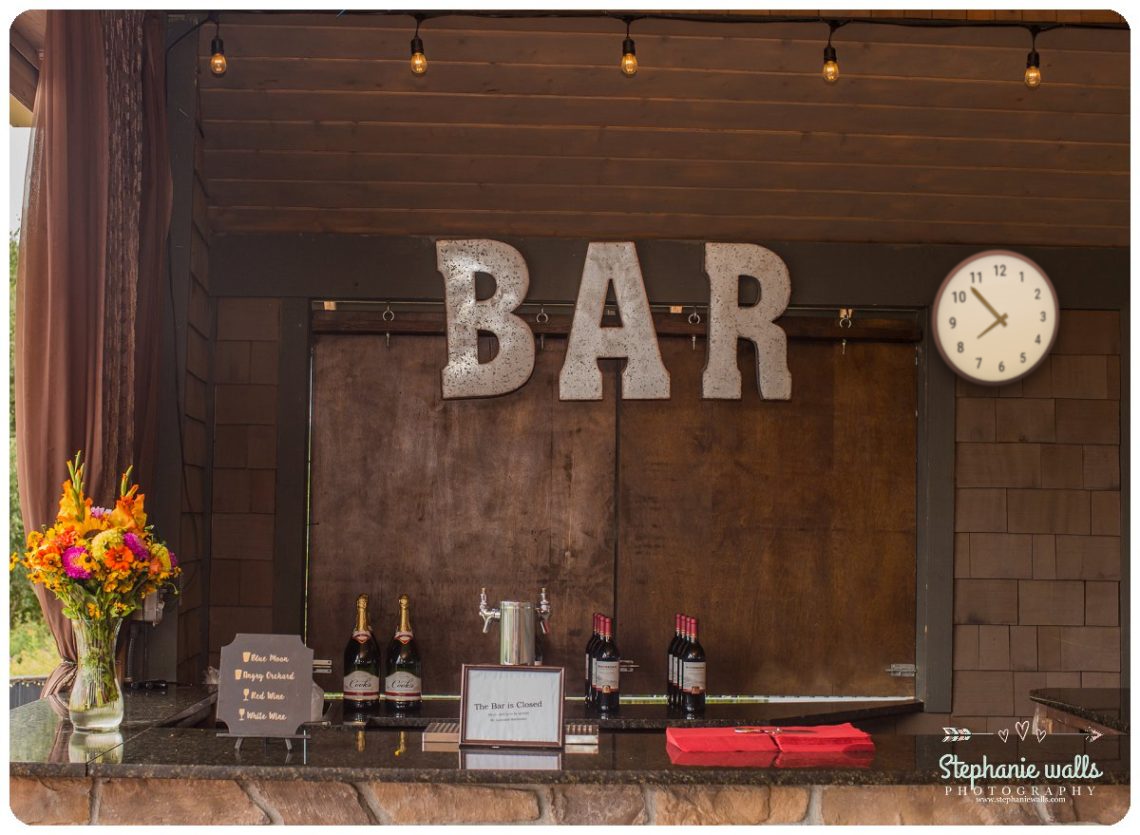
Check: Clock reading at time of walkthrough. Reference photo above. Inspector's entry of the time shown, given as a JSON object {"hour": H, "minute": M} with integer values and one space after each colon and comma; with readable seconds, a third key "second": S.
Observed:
{"hour": 7, "minute": 53}
